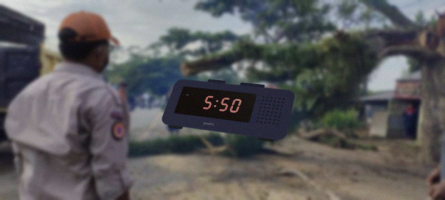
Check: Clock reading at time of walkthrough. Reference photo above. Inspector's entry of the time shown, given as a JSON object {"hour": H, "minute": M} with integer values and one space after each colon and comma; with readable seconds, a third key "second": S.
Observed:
{"hour": 5, "minute": 50}
